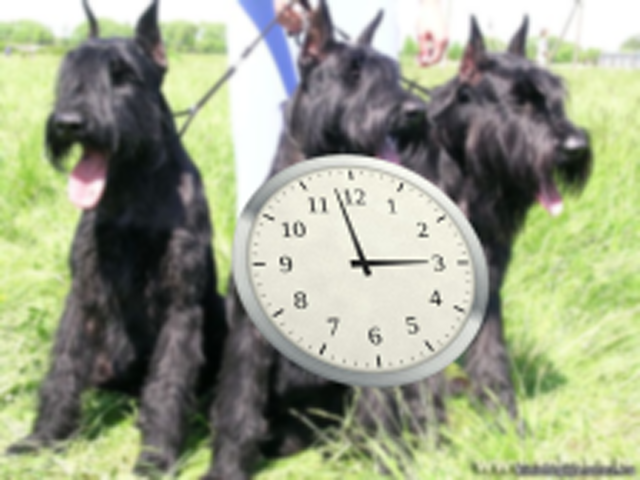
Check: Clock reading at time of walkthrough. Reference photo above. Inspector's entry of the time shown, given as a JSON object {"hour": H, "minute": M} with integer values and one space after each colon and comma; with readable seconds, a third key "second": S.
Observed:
{"hour": 2, "minute": 58}
